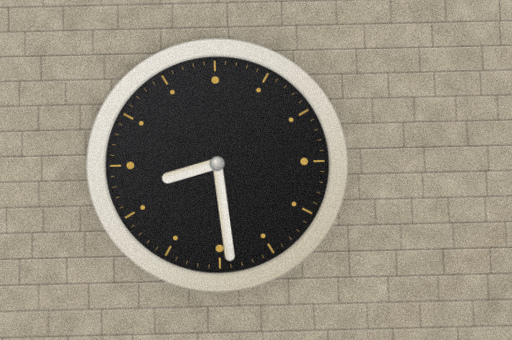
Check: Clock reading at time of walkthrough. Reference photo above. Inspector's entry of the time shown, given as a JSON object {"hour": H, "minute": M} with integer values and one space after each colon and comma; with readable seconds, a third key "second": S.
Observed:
{"hour": 8, "minute": 29}
